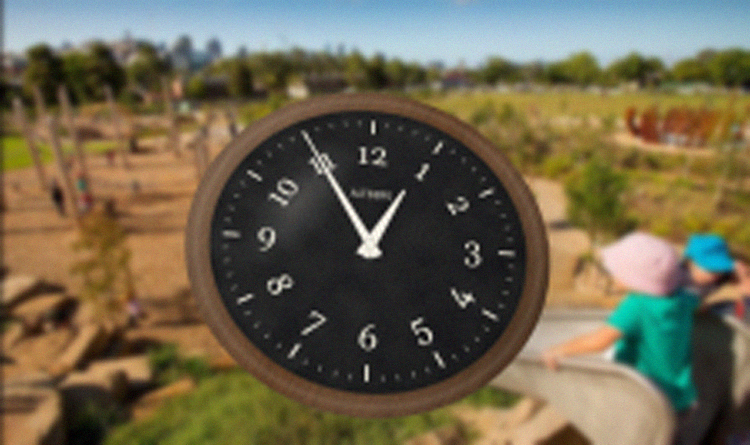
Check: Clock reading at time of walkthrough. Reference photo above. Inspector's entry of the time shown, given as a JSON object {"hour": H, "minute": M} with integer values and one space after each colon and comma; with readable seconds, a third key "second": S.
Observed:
{"hour": 12, "minute": 55}
